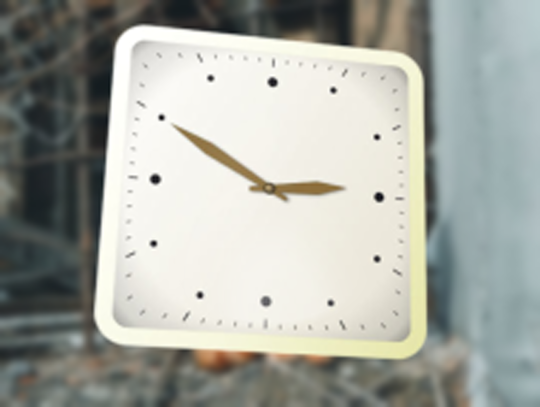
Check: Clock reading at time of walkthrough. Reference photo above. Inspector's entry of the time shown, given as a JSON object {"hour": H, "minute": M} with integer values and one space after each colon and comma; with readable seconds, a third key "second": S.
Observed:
{"hour": 2, "minute": 50}
